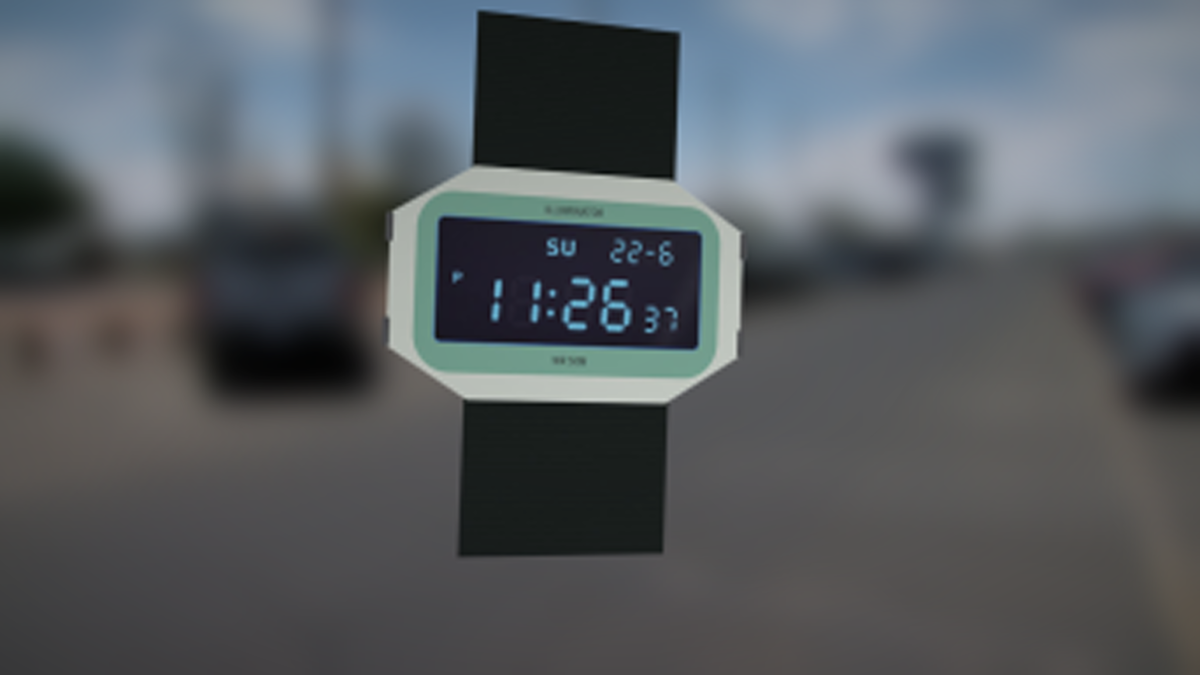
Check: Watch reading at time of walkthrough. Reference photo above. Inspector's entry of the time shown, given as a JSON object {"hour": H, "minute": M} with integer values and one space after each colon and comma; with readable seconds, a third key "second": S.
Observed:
{"hour": 11, "minute": 26, "second": 37}
